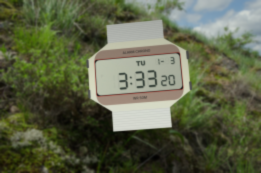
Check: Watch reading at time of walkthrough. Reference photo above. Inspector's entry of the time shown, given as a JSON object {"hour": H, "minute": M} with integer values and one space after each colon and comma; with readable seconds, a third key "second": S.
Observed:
{"hour": 3, "minute": 33, "second": 20}
